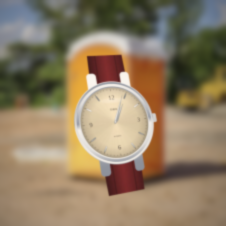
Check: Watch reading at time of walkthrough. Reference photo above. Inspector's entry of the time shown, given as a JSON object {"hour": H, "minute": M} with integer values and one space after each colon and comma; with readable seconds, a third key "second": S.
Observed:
{"hour": 1, "minute": 4}
